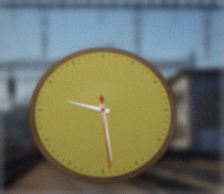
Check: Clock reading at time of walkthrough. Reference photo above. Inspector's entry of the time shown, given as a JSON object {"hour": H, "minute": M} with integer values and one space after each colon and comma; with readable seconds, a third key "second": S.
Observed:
{"hour": 9, "minute": 28, "second": 29}
